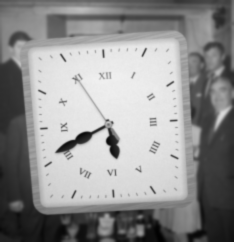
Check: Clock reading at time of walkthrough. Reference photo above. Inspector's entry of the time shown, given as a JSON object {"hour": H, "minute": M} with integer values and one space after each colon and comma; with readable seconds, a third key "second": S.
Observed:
{"hour": 5, "minute": 40, "second": 55}
